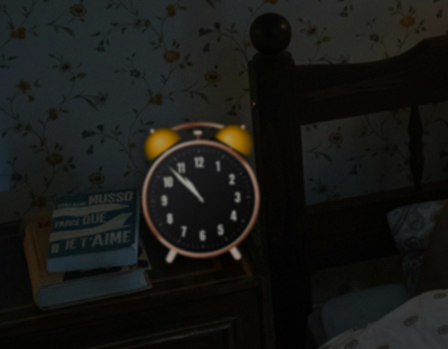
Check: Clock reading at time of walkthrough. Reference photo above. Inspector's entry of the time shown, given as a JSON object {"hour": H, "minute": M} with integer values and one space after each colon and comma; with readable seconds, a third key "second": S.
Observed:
{"hour": 10, "minute": 53}
